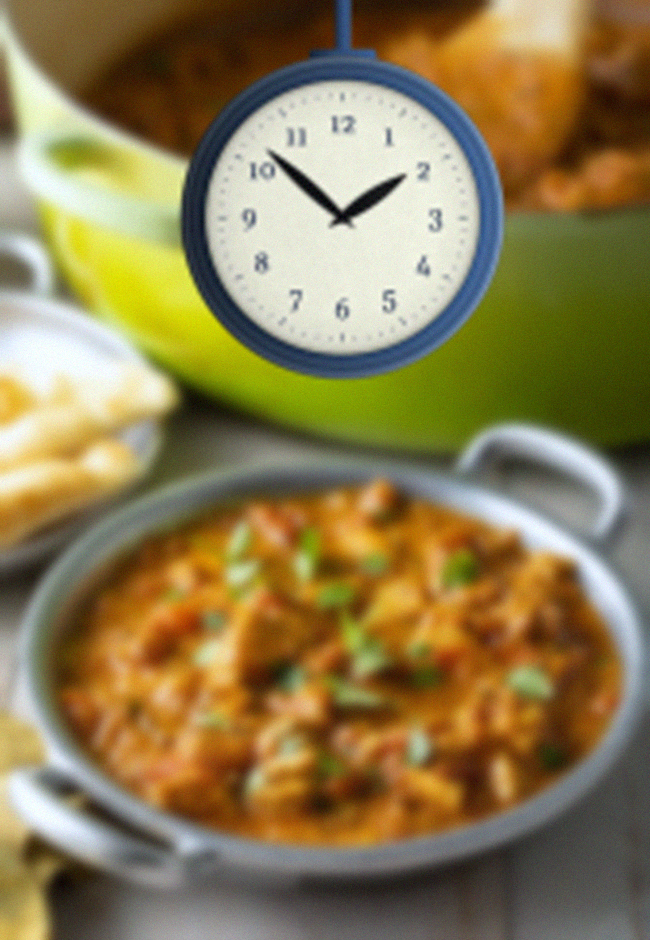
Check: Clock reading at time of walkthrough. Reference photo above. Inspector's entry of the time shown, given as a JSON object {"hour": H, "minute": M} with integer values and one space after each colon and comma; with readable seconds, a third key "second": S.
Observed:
{"hour": 1, "minute": 52}
